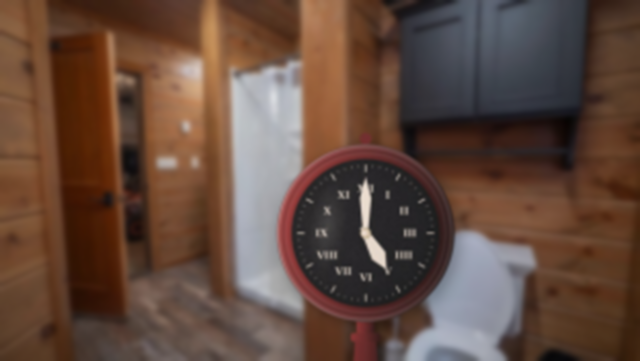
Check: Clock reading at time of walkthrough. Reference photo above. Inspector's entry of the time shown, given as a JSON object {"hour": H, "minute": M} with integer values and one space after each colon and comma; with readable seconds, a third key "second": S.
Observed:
{"hour": 5, "minute": 0}
